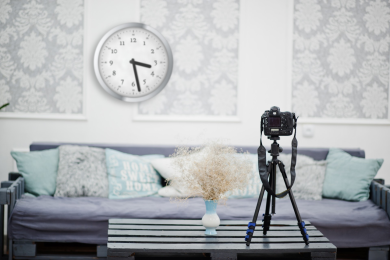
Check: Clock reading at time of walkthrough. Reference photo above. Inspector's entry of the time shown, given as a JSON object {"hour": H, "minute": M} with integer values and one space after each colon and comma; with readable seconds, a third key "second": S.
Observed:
{"hour": 3, "minute": 28}
